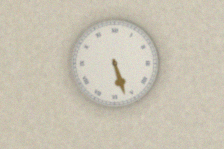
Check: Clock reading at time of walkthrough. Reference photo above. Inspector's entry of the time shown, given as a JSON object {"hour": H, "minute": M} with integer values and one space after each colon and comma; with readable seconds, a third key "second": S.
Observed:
{"hour": 5, "minute": 27}
